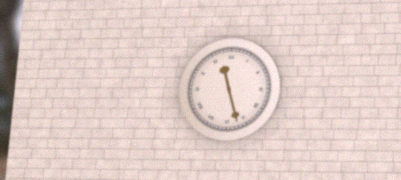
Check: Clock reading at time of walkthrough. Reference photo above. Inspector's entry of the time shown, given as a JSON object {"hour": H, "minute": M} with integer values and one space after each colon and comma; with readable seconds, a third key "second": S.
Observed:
{"hour": 11, "minute": 27}
